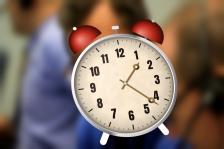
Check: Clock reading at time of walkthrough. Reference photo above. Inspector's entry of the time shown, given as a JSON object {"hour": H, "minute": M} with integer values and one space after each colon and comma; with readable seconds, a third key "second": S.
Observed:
{"hour": 1, "minute": 22}
